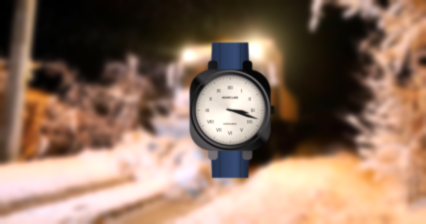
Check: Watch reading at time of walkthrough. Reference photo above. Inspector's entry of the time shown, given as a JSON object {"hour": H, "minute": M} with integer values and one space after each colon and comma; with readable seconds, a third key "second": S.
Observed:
{"hour": 3, "minute": 18}
